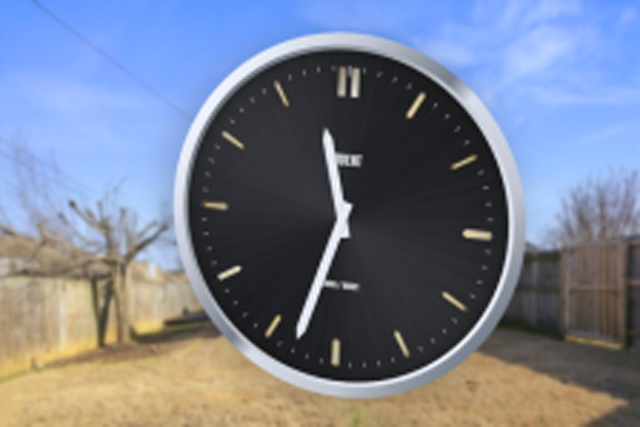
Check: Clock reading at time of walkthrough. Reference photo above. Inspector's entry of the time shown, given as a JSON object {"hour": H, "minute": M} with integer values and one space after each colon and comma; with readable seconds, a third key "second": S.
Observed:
{"hour": 11, "minute": 33}
